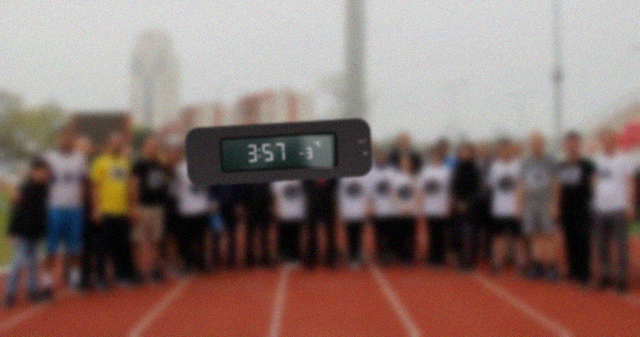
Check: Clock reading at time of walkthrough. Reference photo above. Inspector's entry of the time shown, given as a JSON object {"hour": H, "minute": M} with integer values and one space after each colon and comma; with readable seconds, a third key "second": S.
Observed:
{"hour": 3, "minute": 57}
